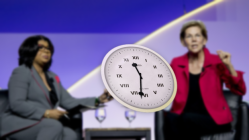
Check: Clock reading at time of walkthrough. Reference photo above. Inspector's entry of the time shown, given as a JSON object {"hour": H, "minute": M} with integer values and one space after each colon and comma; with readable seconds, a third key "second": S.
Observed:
{"hour": 11, "minute": 32}
